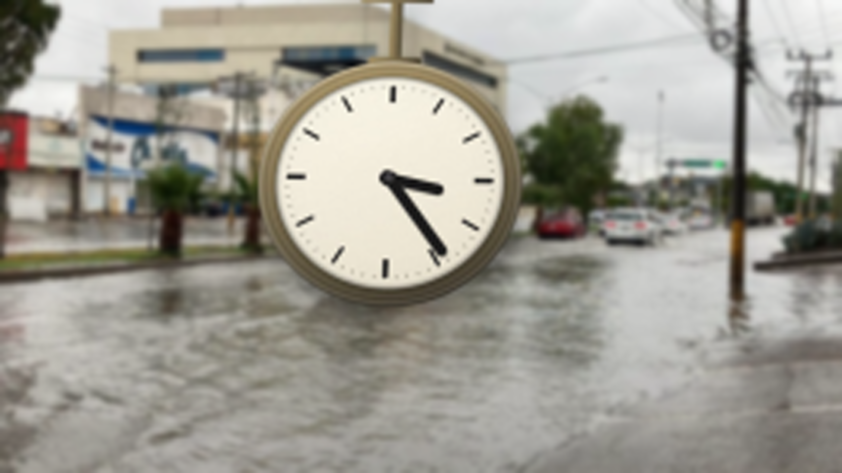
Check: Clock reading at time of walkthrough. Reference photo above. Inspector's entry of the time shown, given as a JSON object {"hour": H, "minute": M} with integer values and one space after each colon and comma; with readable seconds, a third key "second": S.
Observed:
{"hour": 3, "minute": 24}
